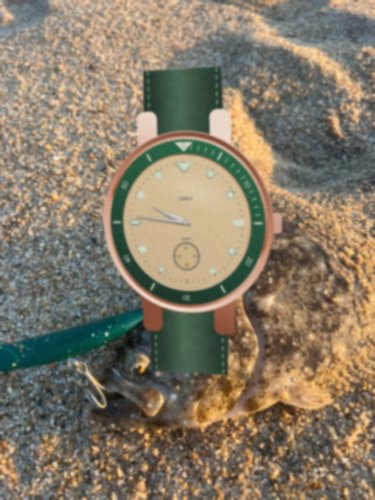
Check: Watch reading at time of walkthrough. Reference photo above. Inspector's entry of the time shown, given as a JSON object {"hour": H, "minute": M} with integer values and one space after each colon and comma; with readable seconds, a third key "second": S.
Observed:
{"hour": 9, "minute": 46}
